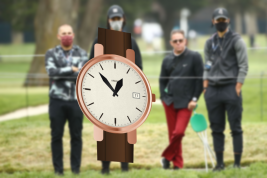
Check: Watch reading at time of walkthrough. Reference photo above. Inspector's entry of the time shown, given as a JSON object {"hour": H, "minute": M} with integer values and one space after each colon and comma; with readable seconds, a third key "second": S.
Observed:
{"hour": 12, "minute": 53}
